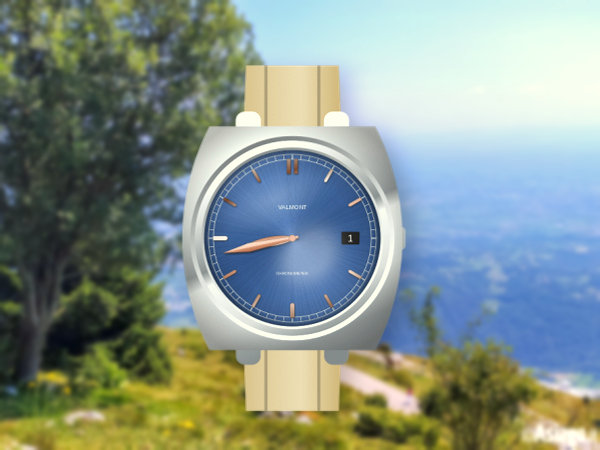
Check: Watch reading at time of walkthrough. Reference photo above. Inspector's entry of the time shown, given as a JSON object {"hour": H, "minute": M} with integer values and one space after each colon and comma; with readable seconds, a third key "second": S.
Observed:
{"hour": 8, "minute": 43}
